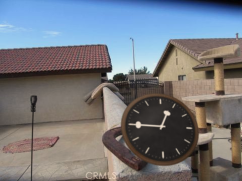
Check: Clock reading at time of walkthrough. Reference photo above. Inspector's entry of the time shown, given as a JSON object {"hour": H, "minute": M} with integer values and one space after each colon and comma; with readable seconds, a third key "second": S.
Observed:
{"hour": 12, "minute": 45}
